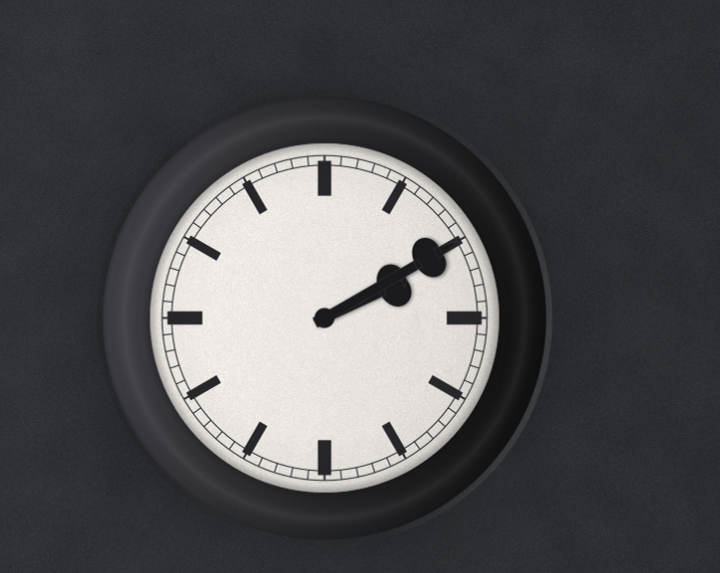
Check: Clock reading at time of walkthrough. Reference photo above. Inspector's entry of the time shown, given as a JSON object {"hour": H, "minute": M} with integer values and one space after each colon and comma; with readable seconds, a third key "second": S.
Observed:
{"hour": 2, "minute": 10}
